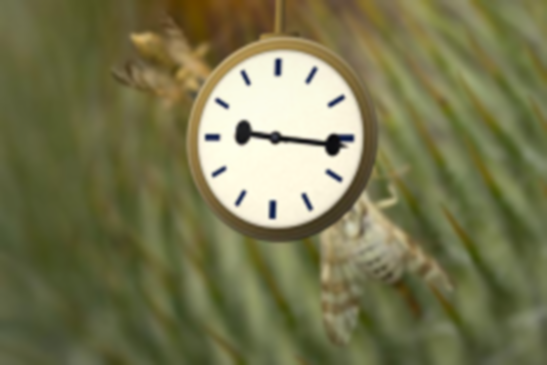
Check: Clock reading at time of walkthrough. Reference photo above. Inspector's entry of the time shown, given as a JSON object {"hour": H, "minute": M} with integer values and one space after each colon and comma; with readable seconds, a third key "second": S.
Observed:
{"hour": 9, "minute": 16}
